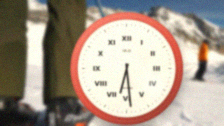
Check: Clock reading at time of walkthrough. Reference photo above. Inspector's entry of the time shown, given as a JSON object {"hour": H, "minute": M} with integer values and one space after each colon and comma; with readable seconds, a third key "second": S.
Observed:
{"hour": 6, "minute": 29}
